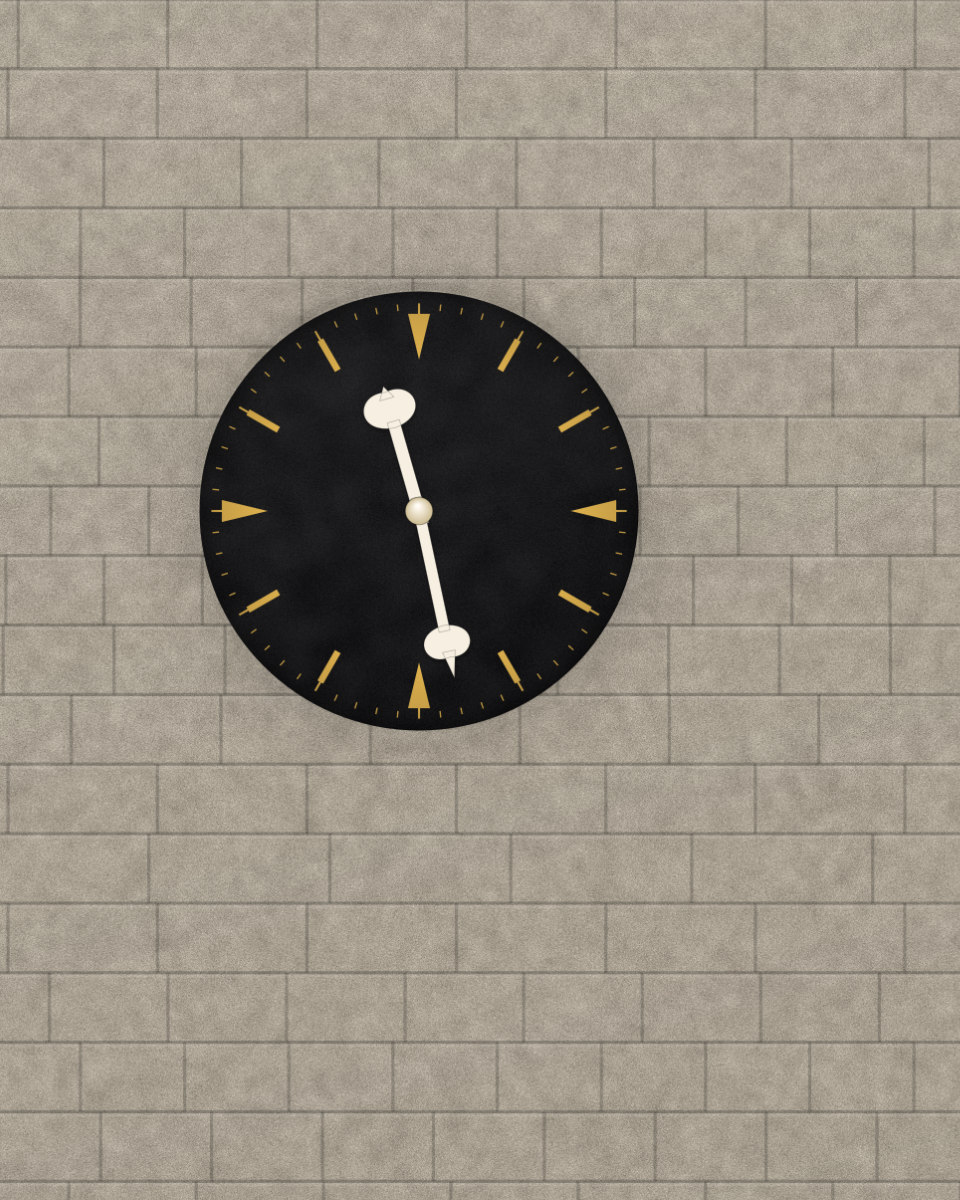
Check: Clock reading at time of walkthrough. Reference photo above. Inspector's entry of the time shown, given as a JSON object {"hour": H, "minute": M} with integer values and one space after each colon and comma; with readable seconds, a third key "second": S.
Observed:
{"hour": 11, "minute": 28}
